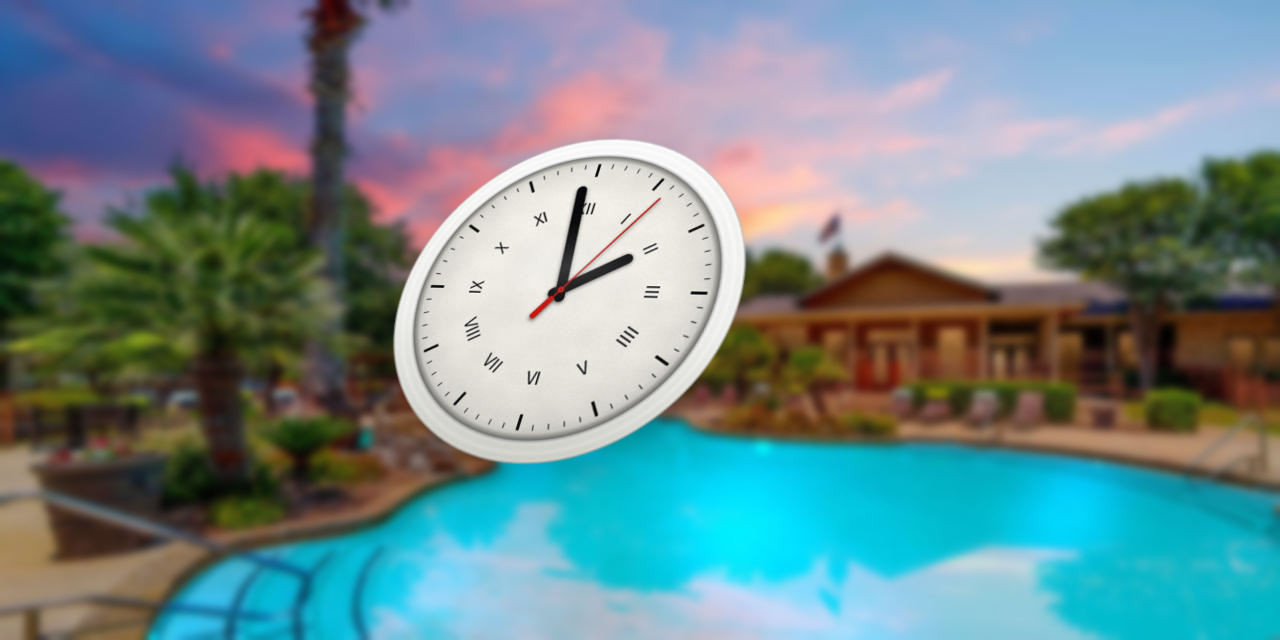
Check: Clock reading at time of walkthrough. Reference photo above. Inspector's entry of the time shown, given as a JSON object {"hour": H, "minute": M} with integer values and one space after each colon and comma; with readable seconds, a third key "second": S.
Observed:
{"hour": 1, "minute": 59, "second": 6}
